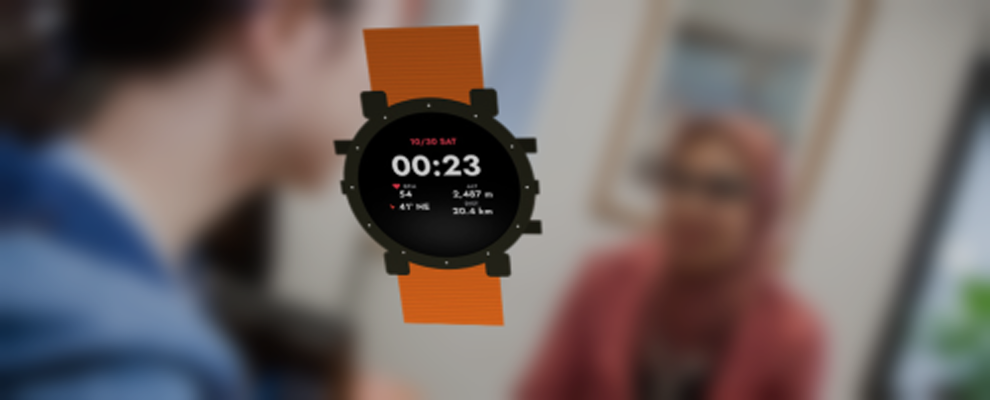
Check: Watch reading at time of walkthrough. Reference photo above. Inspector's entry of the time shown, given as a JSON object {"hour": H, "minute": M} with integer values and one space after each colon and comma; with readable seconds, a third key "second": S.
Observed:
{"hour": 0, "minute": 23}
